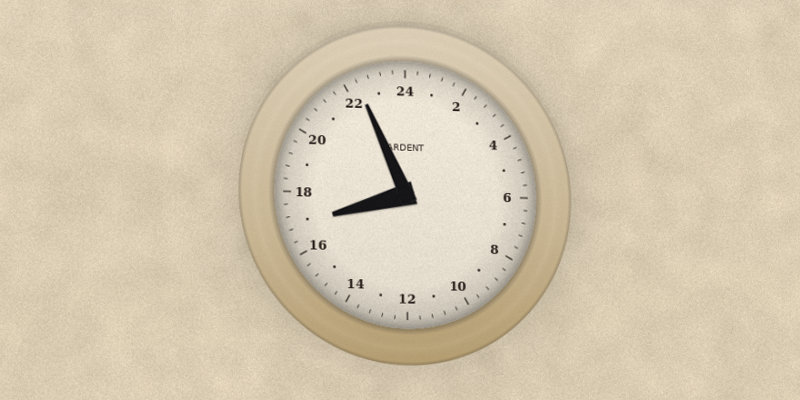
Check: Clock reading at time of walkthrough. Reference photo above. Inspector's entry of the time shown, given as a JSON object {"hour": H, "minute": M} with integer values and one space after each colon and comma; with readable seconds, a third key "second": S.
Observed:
{"hour": 16, "minute": 56}
